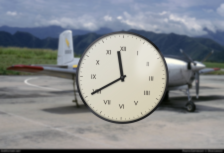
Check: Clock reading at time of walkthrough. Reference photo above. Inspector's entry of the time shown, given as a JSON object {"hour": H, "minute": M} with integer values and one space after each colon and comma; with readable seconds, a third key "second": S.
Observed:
{"hour": 11, "minute": 40}
